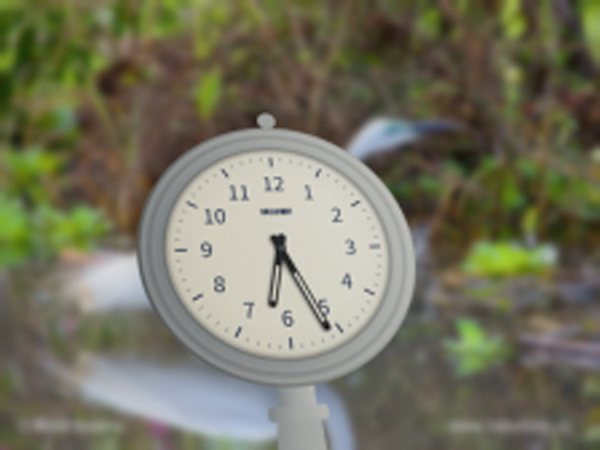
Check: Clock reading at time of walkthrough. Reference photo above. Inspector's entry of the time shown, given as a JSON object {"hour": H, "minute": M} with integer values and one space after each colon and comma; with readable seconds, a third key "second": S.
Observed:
{"hour": 6, "minute": 26}
